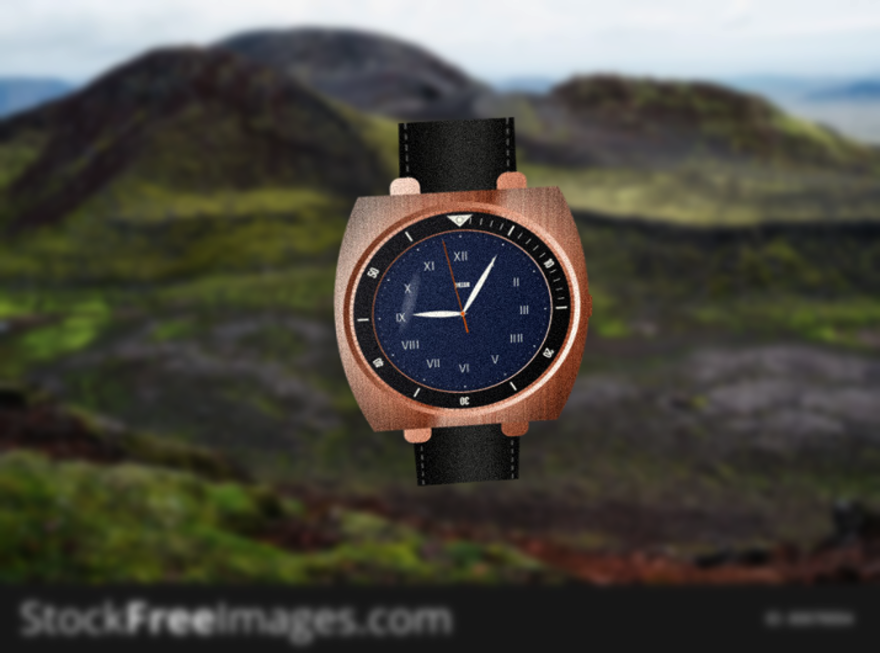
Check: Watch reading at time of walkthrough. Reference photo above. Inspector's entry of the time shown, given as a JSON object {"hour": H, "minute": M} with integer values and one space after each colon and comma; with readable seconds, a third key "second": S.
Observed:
{"hour": 9, "minute": 4, "second": 58}
